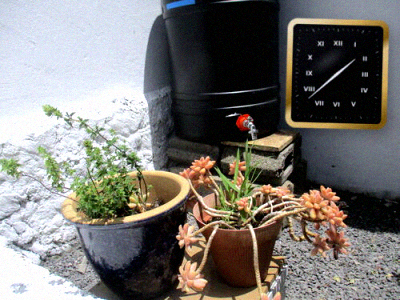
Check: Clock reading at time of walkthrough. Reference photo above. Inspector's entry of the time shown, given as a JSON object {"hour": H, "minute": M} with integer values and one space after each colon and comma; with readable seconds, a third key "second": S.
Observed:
{"hour": 1, "minute": 38}
